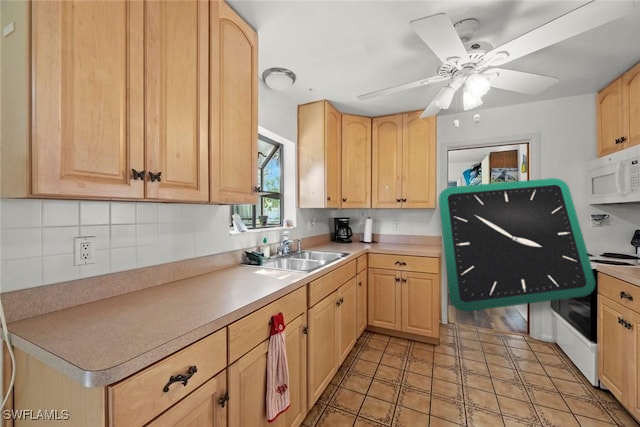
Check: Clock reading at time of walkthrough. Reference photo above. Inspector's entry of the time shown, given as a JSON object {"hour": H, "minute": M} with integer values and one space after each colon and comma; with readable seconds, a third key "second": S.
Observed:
{"hour": 3, "minute": 52}
